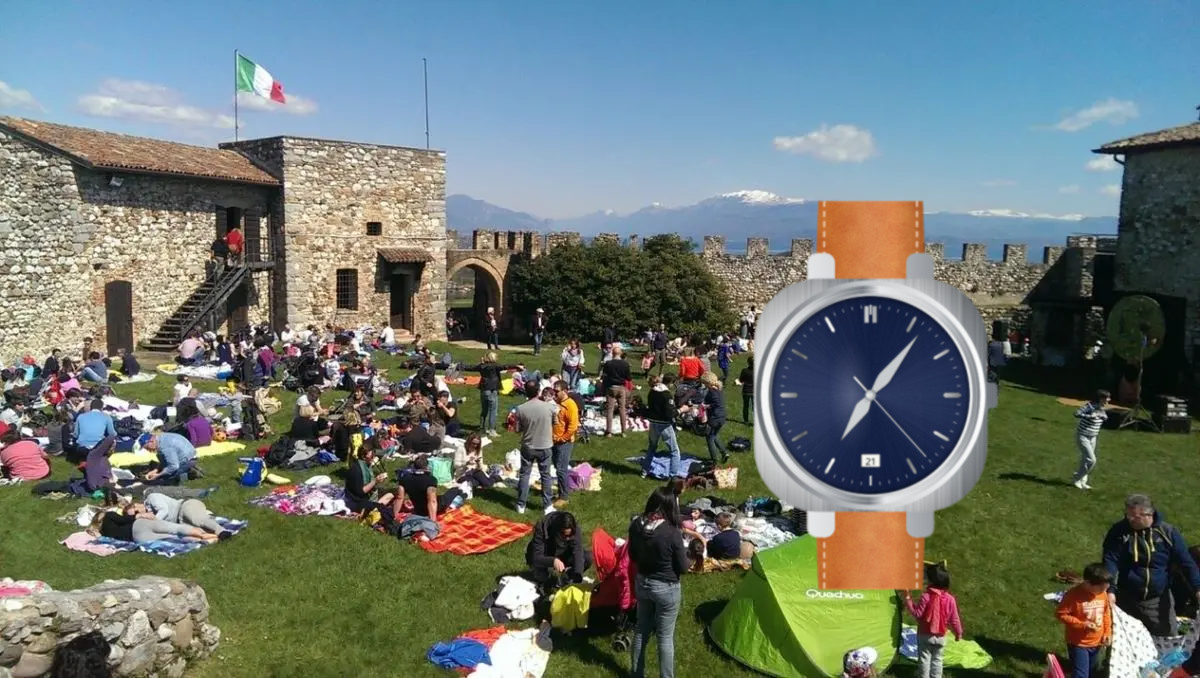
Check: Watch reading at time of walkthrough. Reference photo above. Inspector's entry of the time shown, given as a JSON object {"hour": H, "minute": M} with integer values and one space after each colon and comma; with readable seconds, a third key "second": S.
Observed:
{"hour": 7, "minute": 6, "second": 23}
